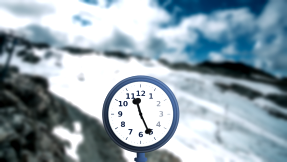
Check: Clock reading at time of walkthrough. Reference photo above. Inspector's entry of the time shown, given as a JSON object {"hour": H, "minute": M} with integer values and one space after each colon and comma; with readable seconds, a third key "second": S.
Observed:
{"hour": 11, "minute": 26}
